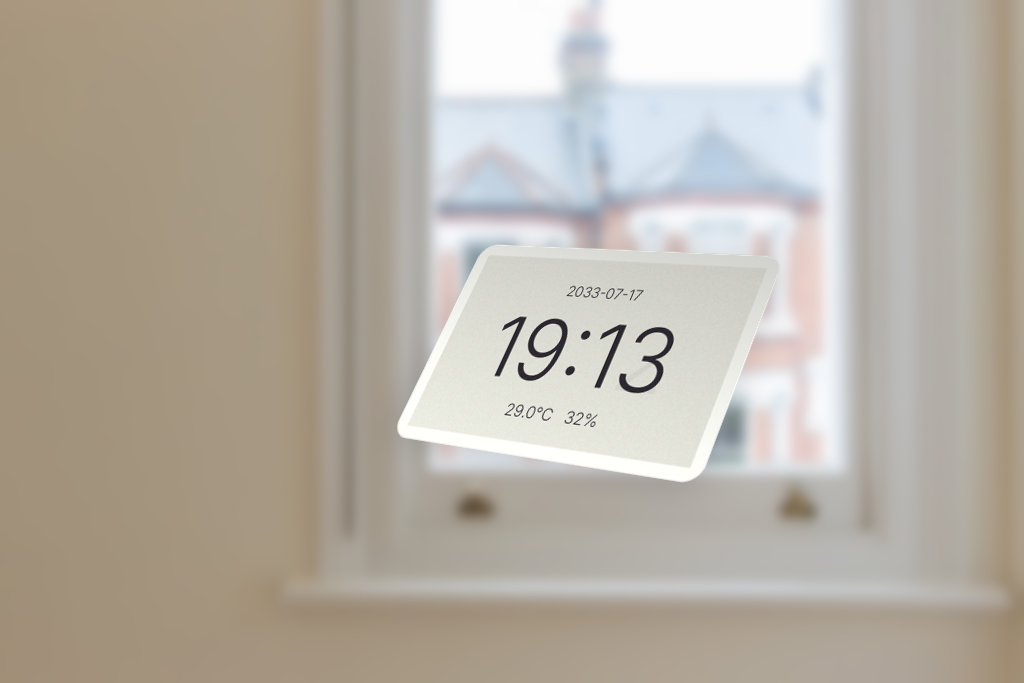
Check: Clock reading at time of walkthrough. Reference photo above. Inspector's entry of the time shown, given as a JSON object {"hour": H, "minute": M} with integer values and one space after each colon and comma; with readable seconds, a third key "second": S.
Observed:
{"hour": 19, "minute": 13}
